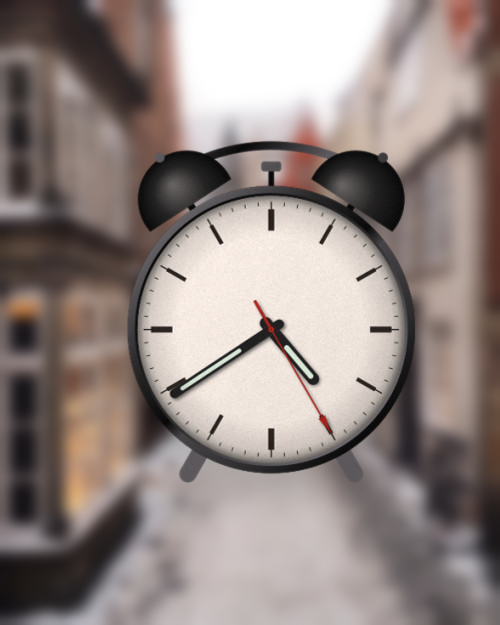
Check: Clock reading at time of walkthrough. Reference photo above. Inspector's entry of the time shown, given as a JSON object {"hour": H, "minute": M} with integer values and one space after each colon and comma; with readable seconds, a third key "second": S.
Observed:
{"hour": 4, "minute": 39, "second": 25}
